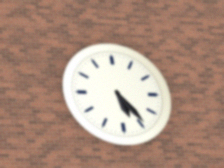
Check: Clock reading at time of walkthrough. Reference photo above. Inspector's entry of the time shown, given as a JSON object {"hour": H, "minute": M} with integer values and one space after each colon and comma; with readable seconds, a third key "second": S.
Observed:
{"hour": 5, "minute": 24}
